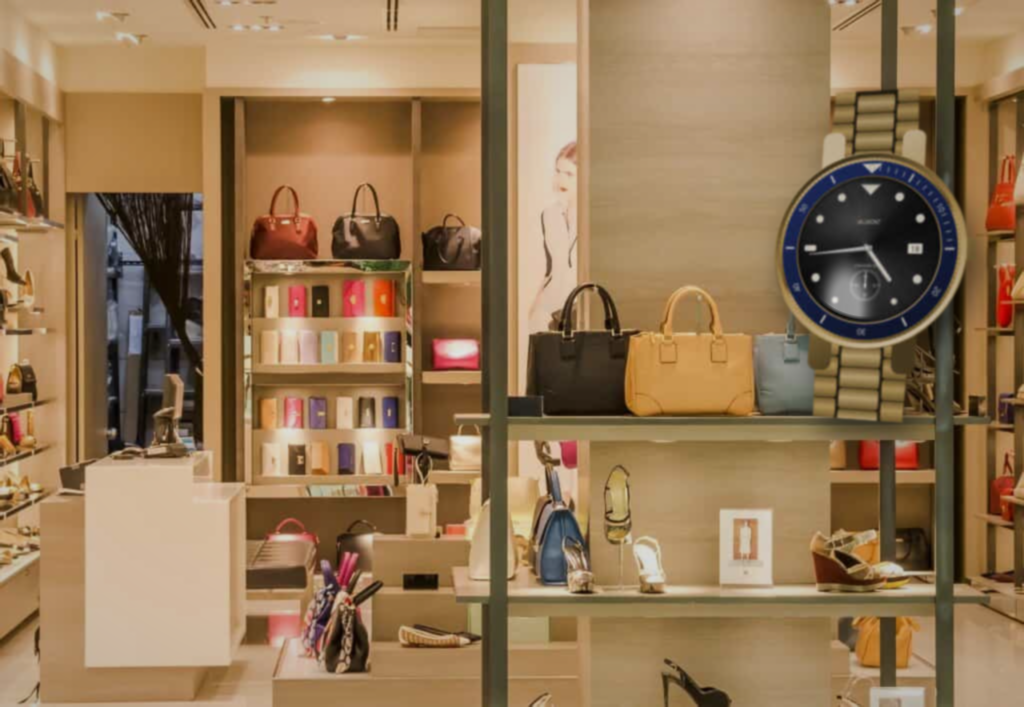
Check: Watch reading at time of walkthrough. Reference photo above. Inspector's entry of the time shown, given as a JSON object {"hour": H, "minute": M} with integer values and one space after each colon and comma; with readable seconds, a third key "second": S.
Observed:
{"hour": 4, "minute": 44}
